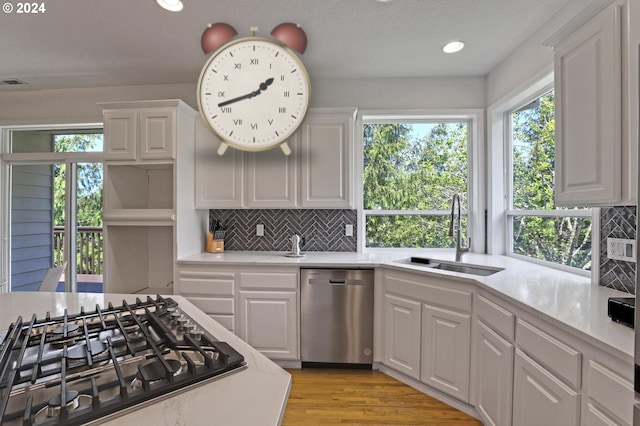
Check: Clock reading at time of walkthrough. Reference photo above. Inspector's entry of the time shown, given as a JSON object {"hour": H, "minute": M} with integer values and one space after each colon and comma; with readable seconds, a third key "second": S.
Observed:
{"hour": 1, "minute": 42}
